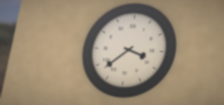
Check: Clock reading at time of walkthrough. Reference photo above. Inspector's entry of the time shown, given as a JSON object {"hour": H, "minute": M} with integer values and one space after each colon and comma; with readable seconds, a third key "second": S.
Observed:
{"hour": 3, "minute": 38}
